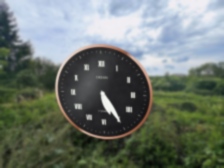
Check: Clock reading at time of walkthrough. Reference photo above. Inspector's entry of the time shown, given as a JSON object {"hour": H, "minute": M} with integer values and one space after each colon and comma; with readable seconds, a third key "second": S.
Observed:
{"hour": 5, "minute": 25}
